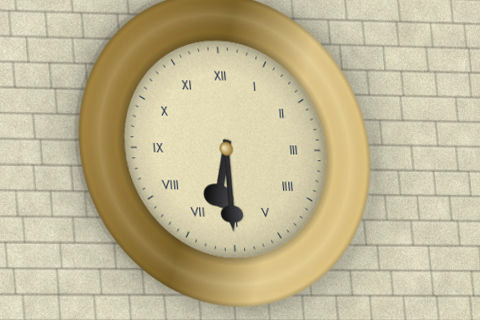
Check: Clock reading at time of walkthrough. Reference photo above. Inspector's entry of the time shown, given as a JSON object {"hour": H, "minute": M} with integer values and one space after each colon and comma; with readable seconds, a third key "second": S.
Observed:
{"hour": 6, "minute": 30}
